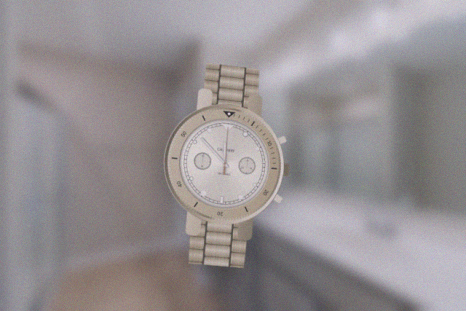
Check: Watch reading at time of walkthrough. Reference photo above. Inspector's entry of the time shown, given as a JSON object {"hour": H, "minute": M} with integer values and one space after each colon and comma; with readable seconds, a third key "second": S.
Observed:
{"hour": 11, "minute": 52}
